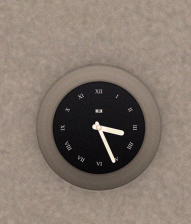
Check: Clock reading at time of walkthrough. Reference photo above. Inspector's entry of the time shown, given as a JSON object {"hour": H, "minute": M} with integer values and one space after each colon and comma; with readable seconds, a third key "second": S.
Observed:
{"hour": 3, "minute": 26}
